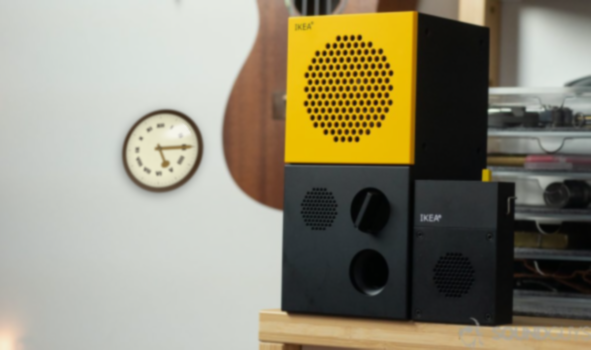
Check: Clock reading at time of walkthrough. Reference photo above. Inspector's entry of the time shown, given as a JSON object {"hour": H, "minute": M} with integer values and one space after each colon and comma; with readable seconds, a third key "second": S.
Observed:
{"hour": 5, "minute": 15}
